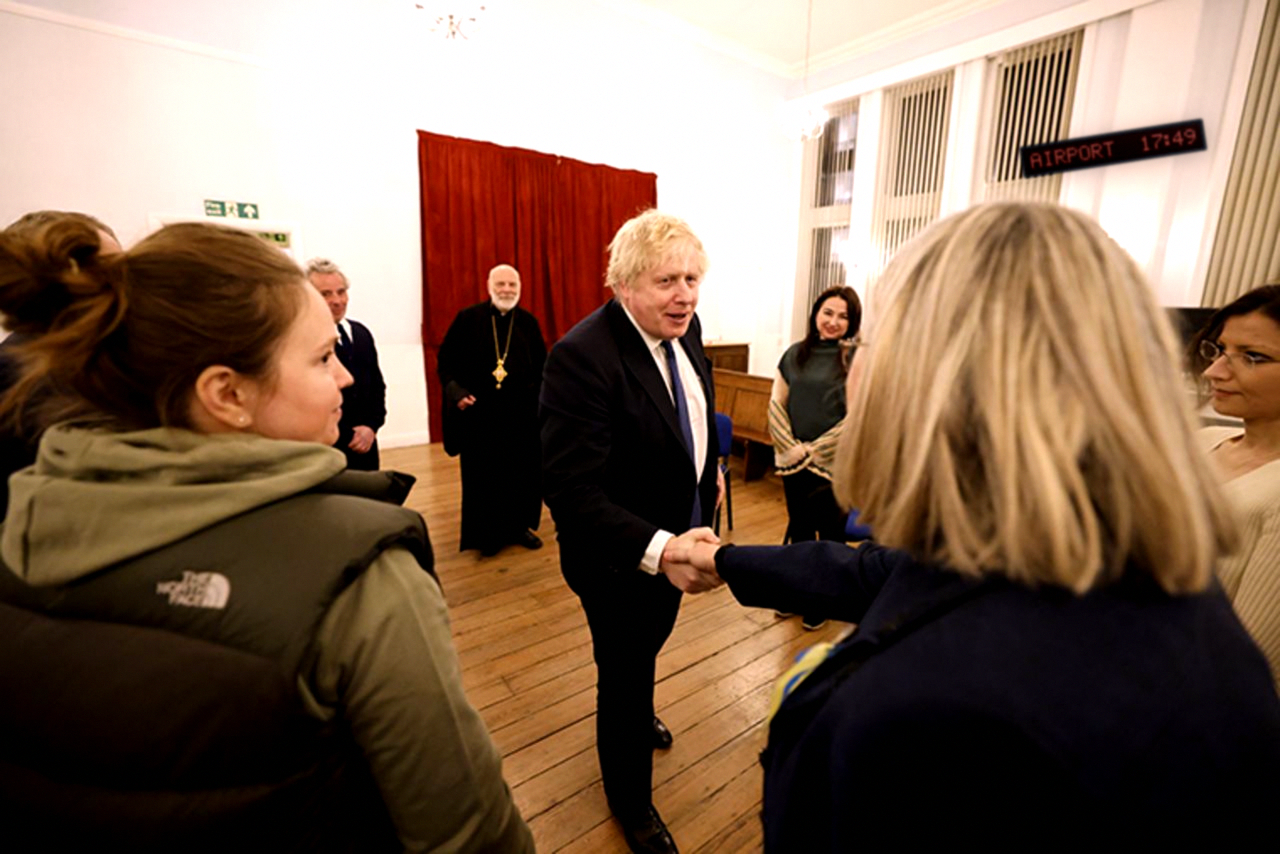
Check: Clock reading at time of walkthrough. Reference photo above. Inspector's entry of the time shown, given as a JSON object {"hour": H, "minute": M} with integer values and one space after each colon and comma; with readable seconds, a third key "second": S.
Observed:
{"hour": 17, "minute": 49}
